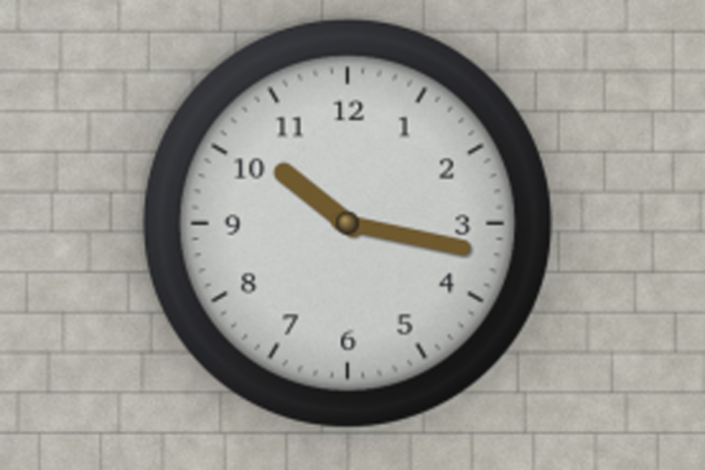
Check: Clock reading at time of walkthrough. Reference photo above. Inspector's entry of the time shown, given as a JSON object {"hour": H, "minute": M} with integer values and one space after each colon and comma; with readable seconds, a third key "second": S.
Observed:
{"hour": 10, "minute": 17}
